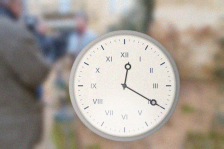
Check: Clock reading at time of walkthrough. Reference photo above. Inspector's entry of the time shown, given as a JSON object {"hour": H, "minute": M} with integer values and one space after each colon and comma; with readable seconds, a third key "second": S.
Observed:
{"hour": 12, "minute": 20}
